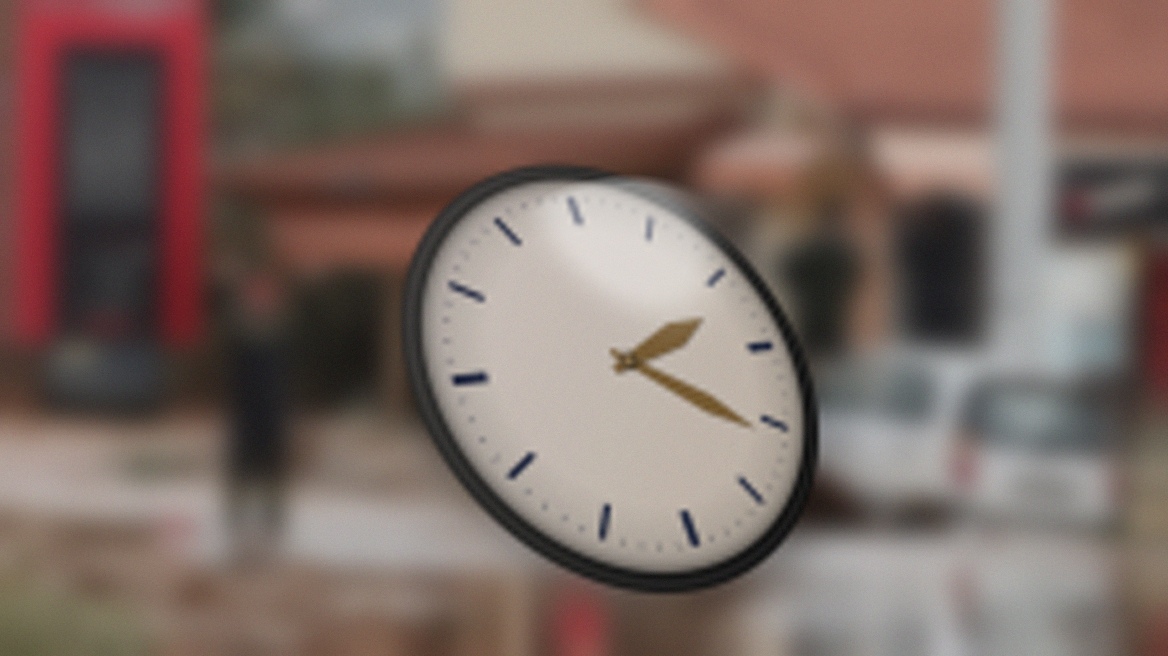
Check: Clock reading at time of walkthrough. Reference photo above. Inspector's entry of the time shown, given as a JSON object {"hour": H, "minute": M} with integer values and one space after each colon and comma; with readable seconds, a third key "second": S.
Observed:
{"hour": 2, "minute": 21}
